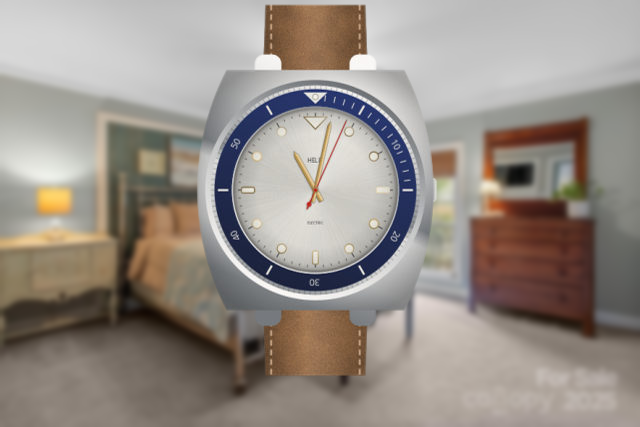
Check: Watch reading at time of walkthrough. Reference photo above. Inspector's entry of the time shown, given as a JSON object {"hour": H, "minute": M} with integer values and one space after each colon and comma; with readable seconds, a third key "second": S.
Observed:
{"hour": 11, "minute": 2, "second": 4}
